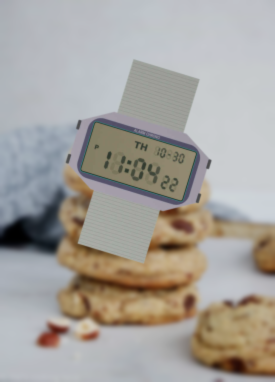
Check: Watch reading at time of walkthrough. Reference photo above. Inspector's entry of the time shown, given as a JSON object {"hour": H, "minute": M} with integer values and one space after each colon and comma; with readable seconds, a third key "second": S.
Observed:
{"hour": 11, "minute": 4, "second": 22}
